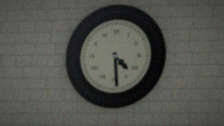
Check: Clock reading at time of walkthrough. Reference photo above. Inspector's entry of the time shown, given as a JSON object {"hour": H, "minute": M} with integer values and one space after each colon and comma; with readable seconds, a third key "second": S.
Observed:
{"hour": 4, "minute": 29}
